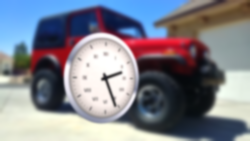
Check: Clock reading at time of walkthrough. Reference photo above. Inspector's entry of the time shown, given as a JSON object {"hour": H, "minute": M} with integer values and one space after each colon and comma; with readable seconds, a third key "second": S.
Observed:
{"hour": 2, "minute": 26}
